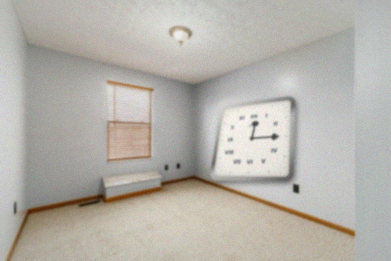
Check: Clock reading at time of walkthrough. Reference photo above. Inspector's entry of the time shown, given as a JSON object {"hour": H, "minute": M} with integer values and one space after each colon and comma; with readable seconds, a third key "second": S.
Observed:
{"hour": 12, "minute": 15}
